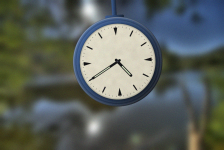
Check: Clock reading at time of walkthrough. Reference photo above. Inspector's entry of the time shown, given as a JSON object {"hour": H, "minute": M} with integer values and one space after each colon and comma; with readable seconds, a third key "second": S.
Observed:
{"hour": 4, "minute": 40}
